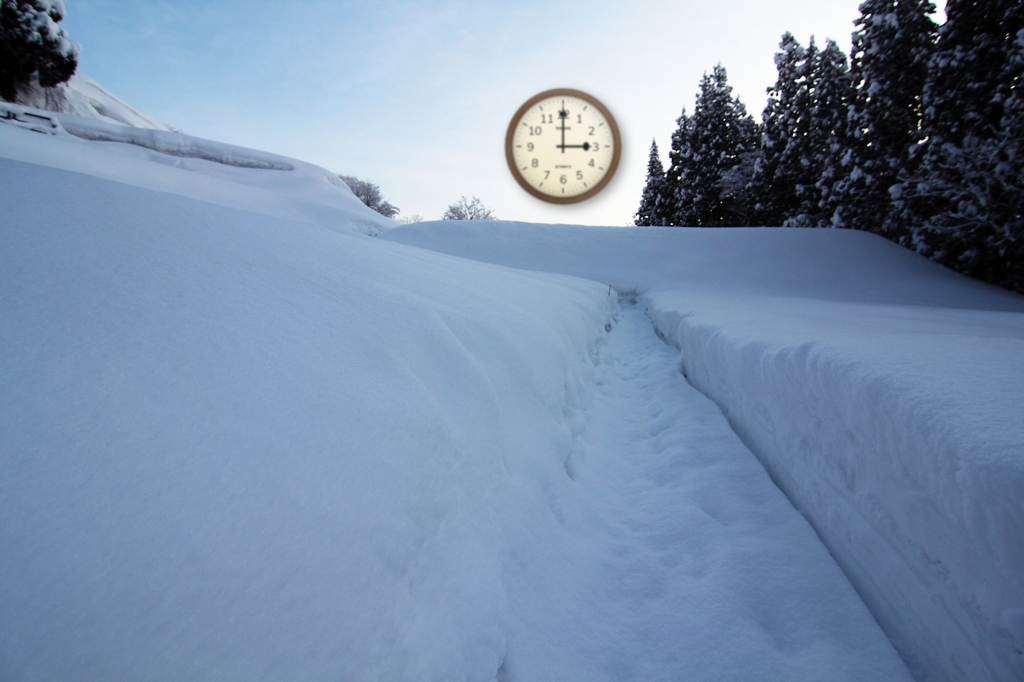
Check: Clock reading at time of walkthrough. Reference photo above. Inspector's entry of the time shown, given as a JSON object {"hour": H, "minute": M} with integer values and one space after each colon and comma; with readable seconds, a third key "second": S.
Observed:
{"hour": 3, "minute": 0}
